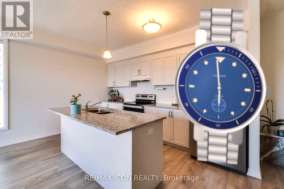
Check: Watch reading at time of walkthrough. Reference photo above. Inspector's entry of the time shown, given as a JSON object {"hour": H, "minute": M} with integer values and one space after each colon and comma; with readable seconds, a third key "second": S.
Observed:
{"hour": 5, "minute": 59}
